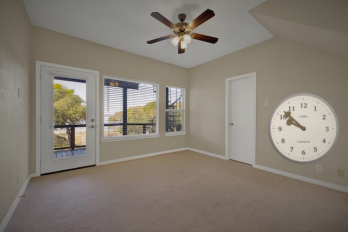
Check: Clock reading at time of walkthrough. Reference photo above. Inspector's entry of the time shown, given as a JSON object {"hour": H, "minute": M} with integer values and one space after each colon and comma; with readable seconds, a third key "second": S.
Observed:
{"hour": 9, "minute": 52}
